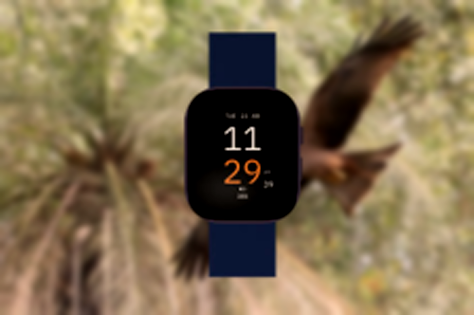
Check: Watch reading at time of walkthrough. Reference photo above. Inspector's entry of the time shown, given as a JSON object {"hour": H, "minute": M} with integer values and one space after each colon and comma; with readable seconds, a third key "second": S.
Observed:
{"hour": 11, "minute": 29}
